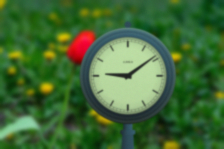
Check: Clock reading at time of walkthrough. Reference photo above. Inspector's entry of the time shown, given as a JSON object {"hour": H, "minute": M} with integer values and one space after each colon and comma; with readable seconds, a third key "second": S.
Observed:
{"hour": 9, "minute": 9}
